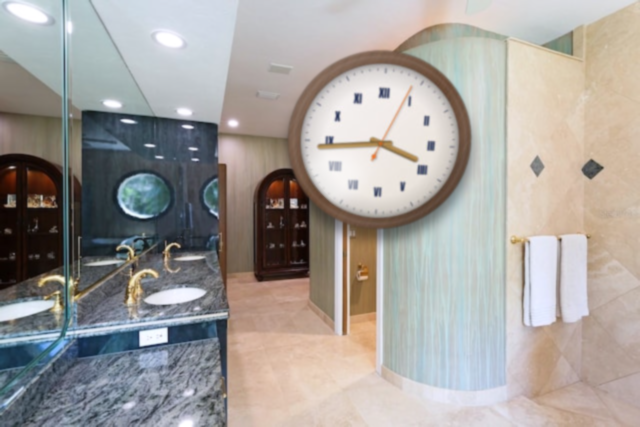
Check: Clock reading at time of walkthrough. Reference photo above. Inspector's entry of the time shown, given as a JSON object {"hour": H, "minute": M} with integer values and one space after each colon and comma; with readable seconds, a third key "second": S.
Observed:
{"hour": 3, "minute": 44, "second": 4}
